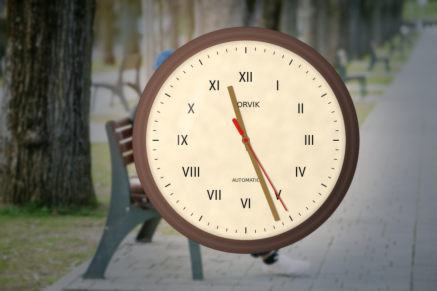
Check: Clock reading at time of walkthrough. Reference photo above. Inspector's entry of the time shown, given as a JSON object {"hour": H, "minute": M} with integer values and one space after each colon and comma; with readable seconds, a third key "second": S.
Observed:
{"hour": 11, "minute": 26, "second": 25}
